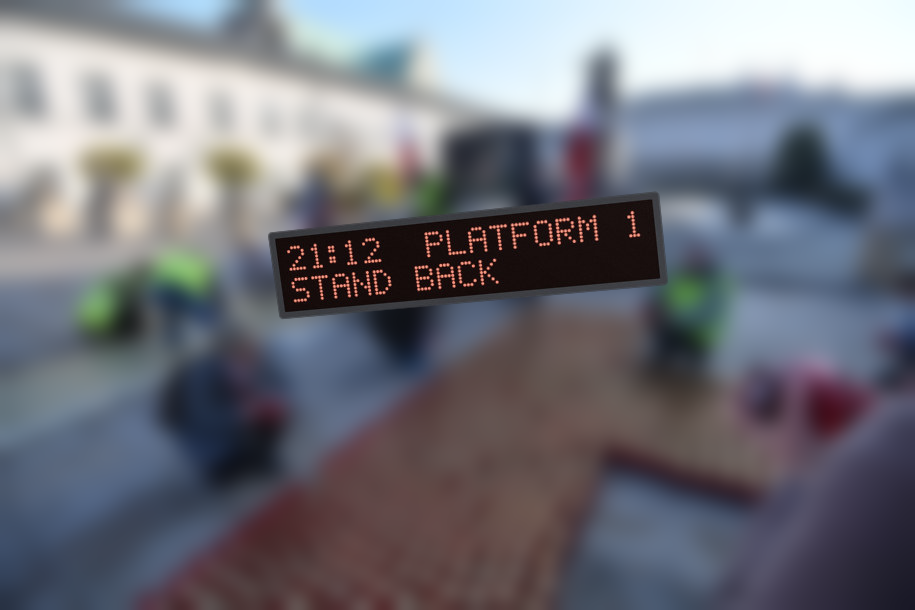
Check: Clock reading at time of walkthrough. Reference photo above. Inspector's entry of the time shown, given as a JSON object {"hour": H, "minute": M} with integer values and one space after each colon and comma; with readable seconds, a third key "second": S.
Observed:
{"hour": 21, "minute": 12}
